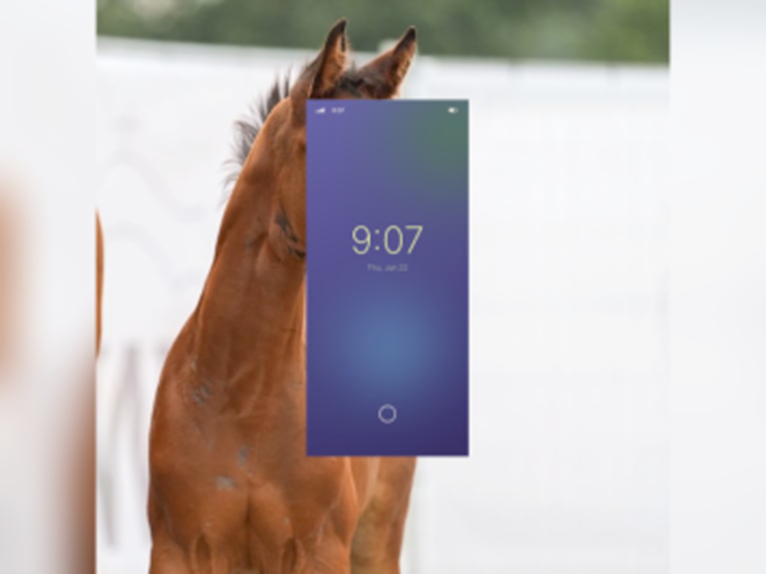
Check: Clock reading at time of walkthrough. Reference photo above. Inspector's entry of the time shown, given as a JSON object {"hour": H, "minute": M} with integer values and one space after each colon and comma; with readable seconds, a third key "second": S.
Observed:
{"hour": 9, "minute": 7}
